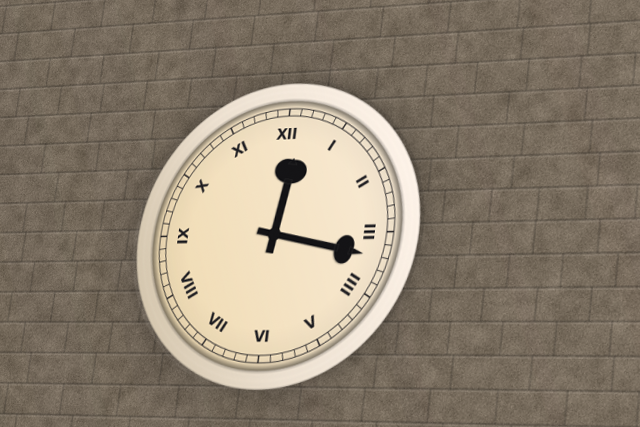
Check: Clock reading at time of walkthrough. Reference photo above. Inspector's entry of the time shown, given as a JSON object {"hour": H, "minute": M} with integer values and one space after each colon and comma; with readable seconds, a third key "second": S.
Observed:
{"hour": 12, "minute": 17}
